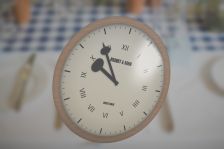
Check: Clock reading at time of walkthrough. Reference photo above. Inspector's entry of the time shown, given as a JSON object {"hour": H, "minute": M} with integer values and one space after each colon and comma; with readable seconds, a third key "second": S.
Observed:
{"hour": 9, "minute": 54}
